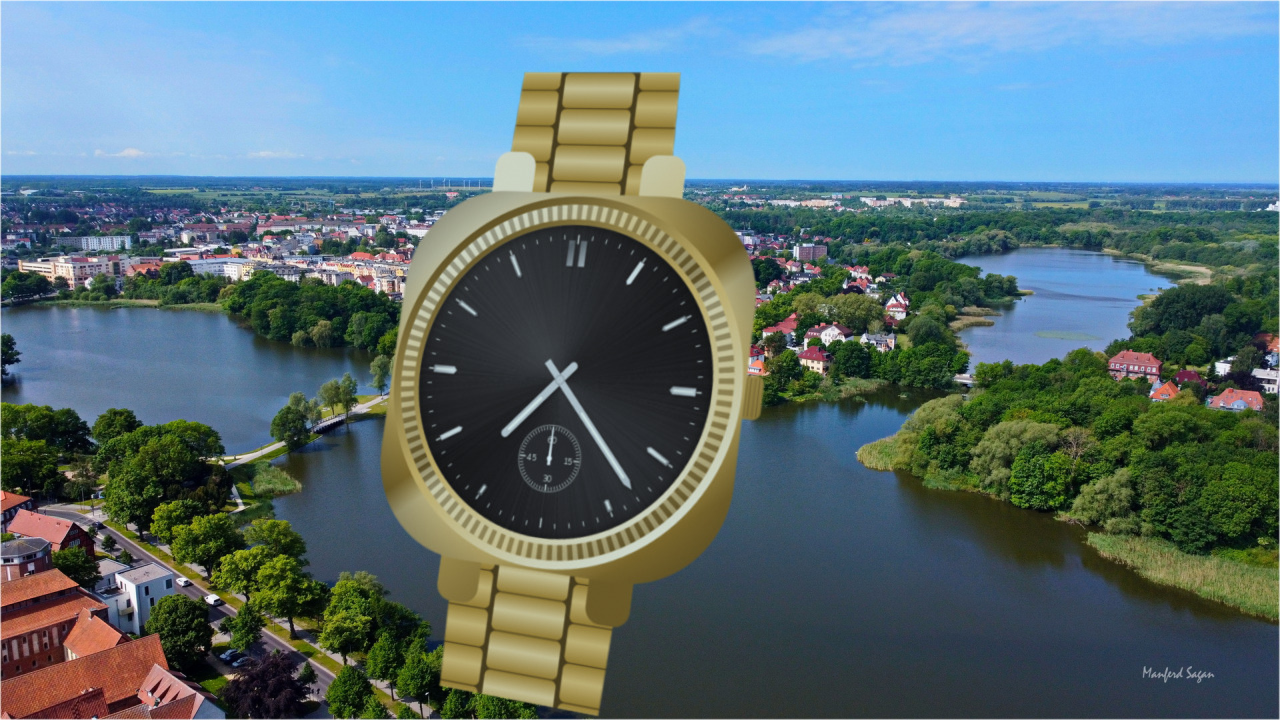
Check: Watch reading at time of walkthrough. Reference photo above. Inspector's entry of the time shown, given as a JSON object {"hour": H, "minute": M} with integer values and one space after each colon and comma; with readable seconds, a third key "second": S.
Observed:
{"hour": 7, "minute": 23}
